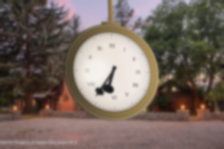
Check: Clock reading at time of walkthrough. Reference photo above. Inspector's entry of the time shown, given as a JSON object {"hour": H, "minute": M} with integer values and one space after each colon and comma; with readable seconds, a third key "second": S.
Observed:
{"hour": 6, "minute": 36}
